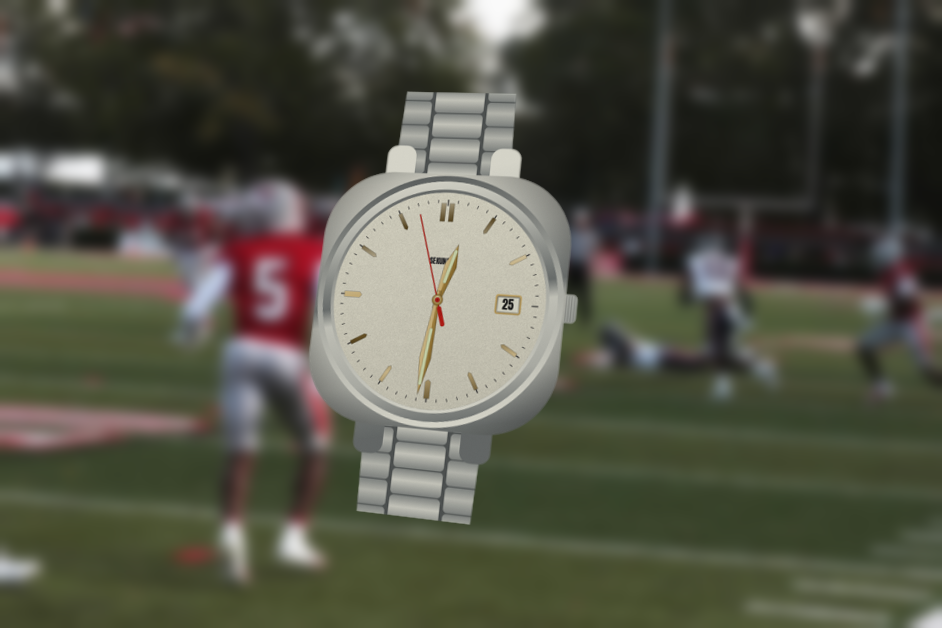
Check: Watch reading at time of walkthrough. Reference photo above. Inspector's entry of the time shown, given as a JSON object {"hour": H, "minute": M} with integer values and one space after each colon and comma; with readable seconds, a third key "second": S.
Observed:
{"hour": 12, "minute": 30, "second": 57}
